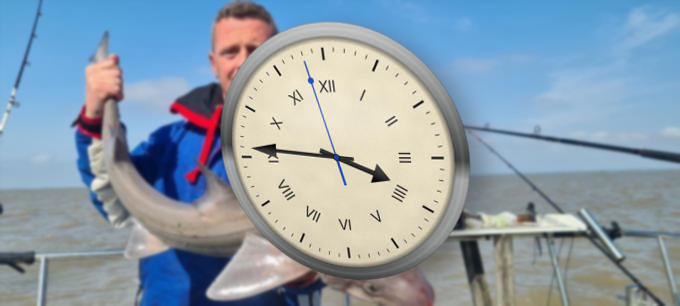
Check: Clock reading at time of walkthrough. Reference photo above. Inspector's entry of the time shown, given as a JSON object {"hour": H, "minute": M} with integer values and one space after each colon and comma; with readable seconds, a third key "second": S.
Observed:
{"hour": 3, "minute": 45, "second": 58}
